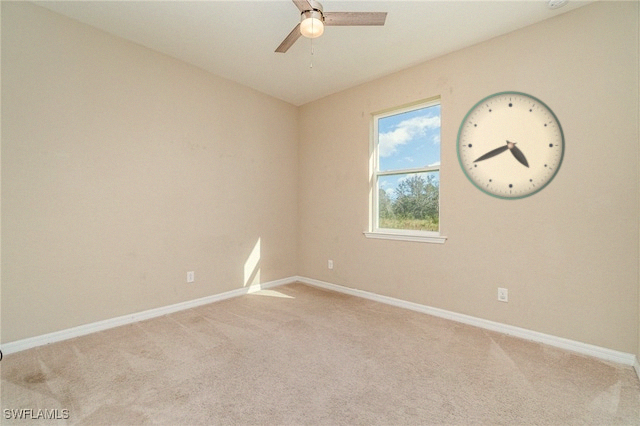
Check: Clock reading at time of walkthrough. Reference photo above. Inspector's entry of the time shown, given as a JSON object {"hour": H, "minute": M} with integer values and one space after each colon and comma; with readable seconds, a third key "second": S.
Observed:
{"hour": 4, "minute": 41}
